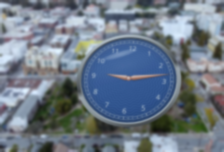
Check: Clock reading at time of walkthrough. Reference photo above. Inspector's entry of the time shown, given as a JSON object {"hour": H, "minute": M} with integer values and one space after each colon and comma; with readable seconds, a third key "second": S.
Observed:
{"hour": 9, "minute": 13}
